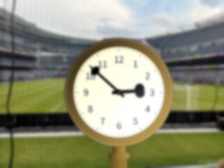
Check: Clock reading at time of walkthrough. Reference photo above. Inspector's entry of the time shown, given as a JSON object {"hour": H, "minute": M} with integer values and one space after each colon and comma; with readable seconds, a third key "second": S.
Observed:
{"hour": 2, "minute": 52}
